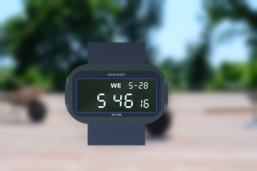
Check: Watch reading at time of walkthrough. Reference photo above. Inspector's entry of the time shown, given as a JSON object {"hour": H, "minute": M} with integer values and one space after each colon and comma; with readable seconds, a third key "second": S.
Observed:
{"hour": 5, "minute": 46, "second": 16}
